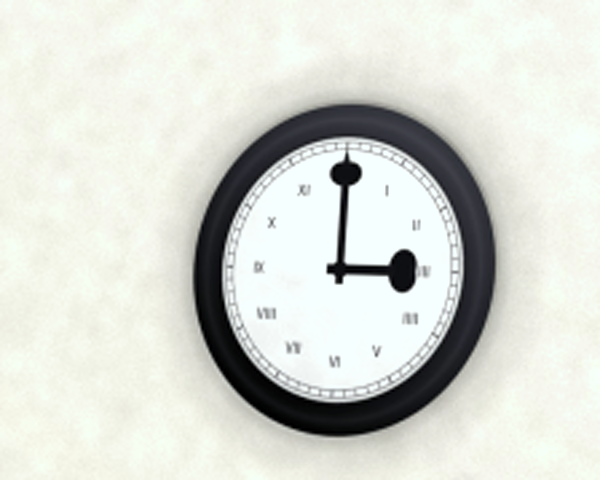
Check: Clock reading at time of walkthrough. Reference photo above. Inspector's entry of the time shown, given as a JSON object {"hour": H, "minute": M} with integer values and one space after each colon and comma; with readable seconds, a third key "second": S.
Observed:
{"hour": 3, "minute": 0}
